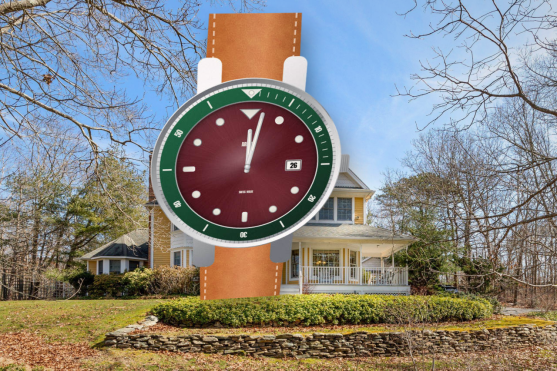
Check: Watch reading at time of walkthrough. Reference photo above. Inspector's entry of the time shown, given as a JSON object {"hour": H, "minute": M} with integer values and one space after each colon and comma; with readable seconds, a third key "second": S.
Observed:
{"hour": 12, "minute": 2}
